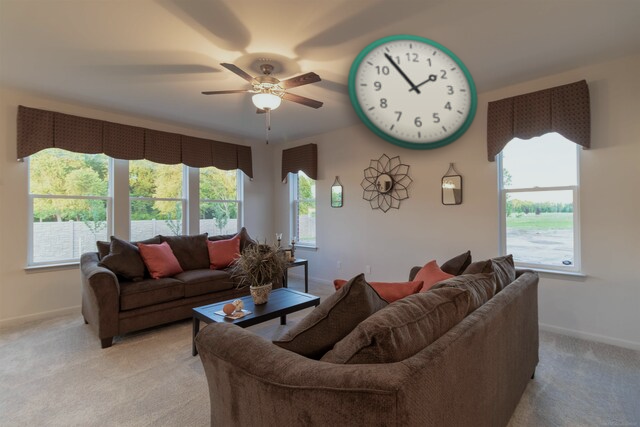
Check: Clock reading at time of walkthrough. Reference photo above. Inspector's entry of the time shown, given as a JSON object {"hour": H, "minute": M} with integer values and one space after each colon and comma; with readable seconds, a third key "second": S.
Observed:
{"hour": 1, "minute": 54}
